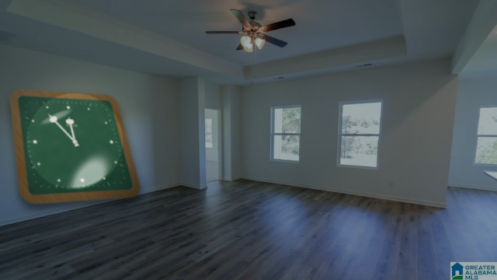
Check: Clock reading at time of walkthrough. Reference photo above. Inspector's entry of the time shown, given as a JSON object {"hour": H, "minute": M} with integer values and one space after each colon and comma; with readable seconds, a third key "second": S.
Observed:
{"hour": 11, "minute": 54}
